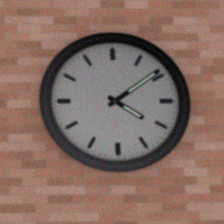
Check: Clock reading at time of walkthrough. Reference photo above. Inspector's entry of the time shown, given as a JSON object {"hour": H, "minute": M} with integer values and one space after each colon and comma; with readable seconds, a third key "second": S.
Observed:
{"hour": 4, "minute": 9}
